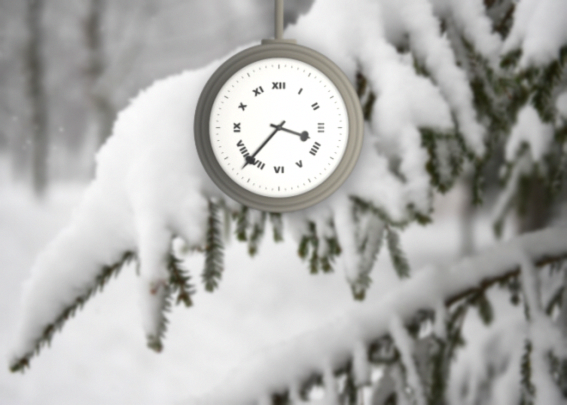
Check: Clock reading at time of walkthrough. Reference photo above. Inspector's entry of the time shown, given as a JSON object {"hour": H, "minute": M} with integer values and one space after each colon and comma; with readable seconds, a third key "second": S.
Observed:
{"hour": 3, "minute": 37}
